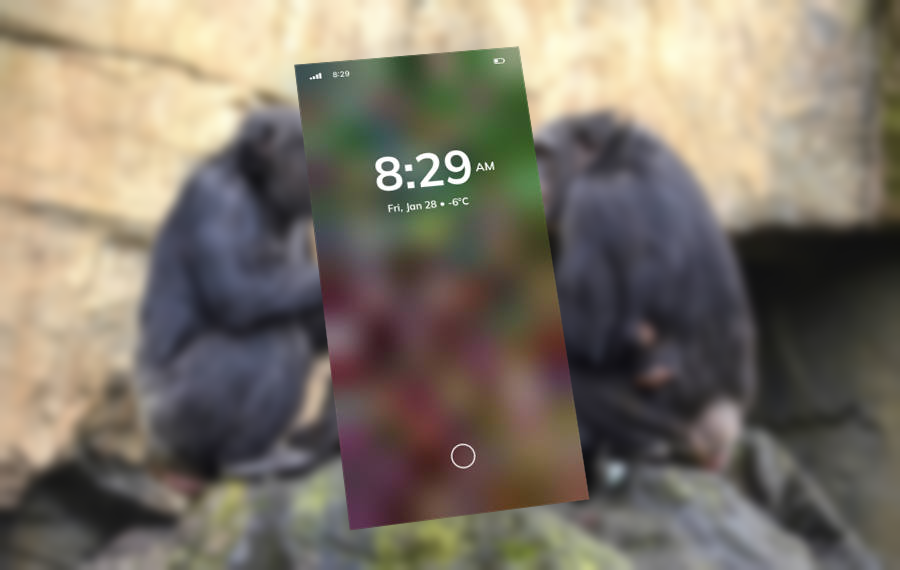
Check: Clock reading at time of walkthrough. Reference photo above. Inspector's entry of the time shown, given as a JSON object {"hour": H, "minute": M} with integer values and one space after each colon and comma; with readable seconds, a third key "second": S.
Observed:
{"hour": 8, "minute": 29}
